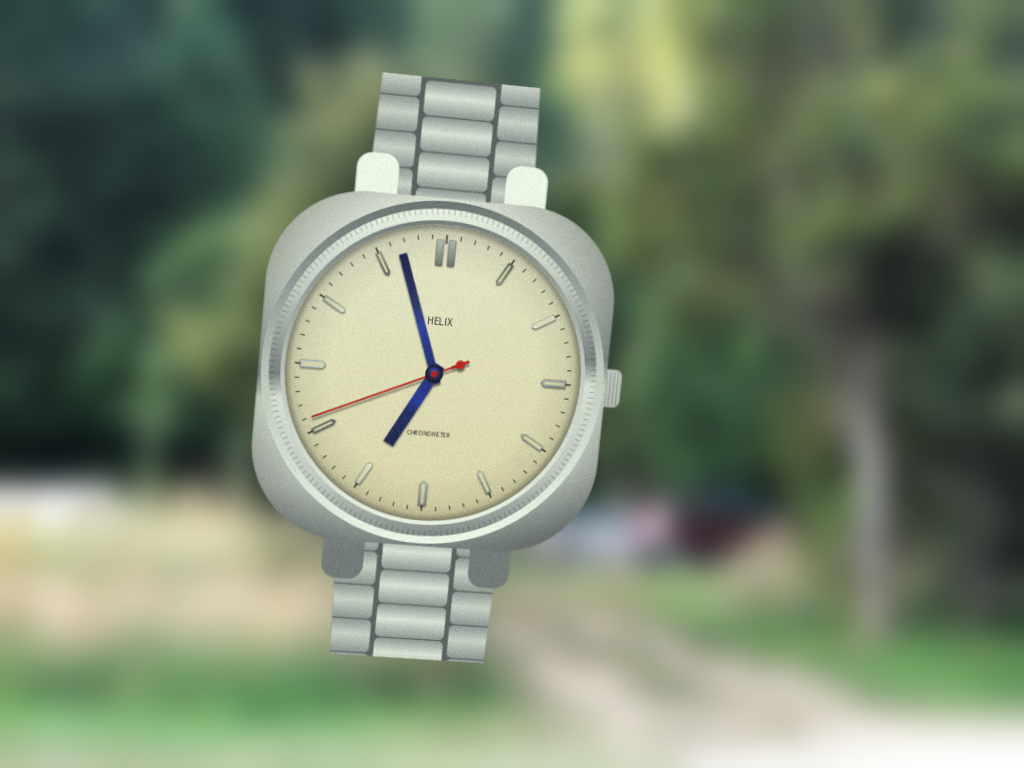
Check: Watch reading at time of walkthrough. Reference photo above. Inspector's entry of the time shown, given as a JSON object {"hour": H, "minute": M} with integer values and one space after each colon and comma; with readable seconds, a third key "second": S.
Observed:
{"hour": 6, "minute": 56, "second": 41}
